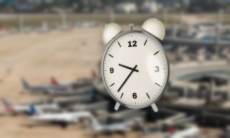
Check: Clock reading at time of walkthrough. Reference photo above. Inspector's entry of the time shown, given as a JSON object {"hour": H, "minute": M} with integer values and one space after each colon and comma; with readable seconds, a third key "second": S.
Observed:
{"hour": 9, "minute": 37}
